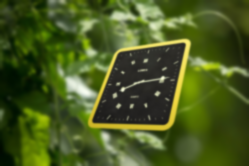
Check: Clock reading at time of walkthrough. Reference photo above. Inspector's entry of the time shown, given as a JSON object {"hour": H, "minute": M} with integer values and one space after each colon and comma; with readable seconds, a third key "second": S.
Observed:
{"hour": 8, "minute": 14}
